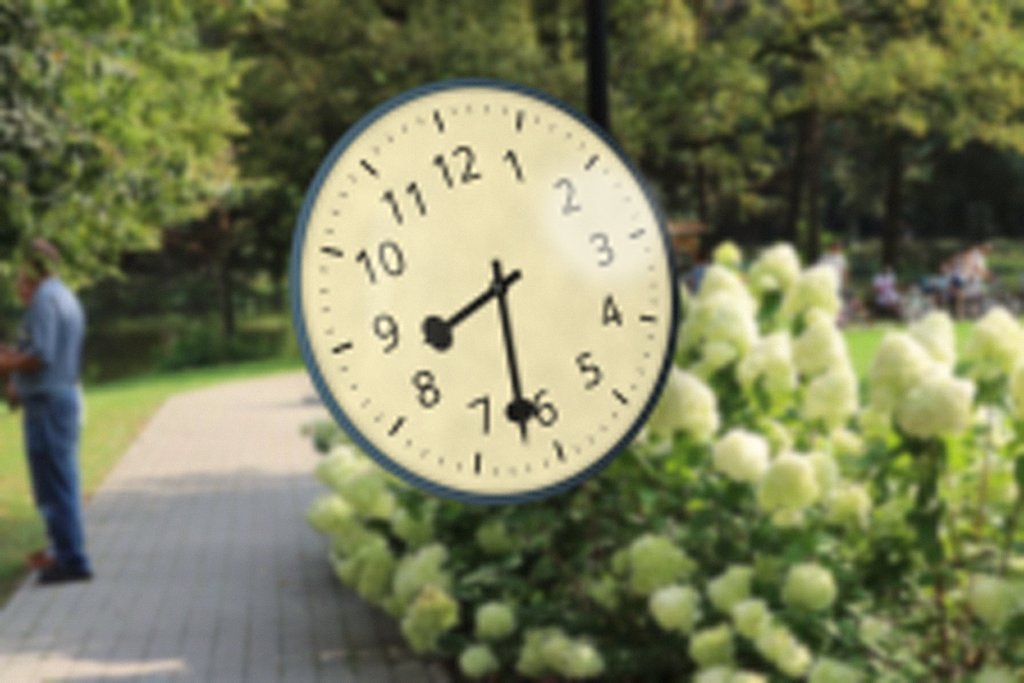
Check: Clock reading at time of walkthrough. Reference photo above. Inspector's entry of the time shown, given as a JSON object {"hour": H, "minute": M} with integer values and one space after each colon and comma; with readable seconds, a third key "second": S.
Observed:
{"hour": 8, "minute": 32}
